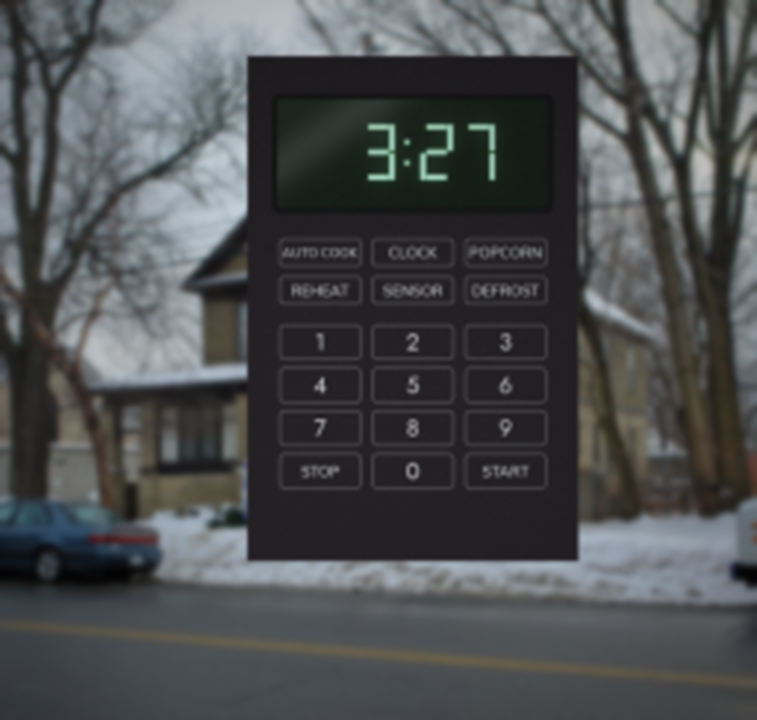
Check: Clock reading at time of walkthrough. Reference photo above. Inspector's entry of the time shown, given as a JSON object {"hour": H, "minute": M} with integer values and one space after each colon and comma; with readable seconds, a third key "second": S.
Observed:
{"hour": 3, "minute": 27}
